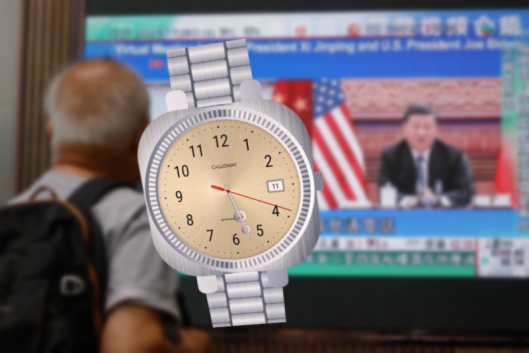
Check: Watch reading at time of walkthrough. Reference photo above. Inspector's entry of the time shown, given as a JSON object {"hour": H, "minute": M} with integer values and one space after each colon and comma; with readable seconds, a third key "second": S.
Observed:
{"hour": 5, "minute": 27, "second": 19}
